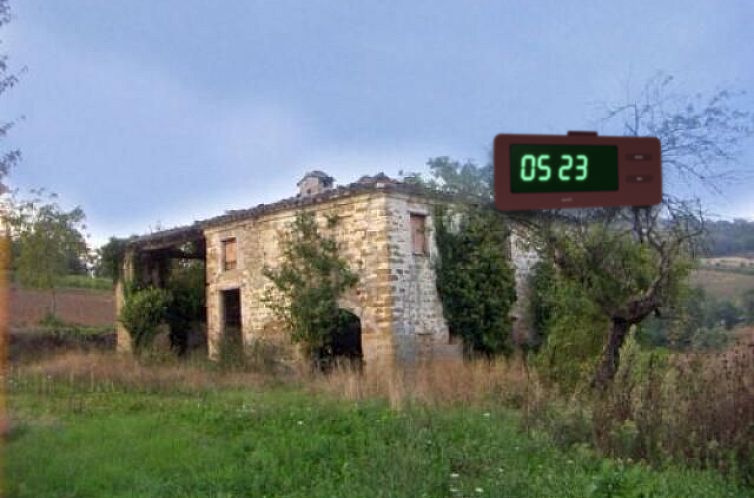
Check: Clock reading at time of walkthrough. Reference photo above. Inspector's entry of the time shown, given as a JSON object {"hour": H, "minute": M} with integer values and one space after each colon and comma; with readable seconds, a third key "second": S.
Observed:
{"hour": 5, "minute": 23}
